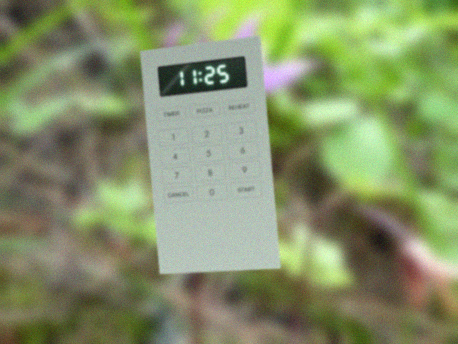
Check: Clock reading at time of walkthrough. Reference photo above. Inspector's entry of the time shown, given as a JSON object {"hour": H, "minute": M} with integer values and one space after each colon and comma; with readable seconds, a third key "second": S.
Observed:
{"hour": 11, "minute": 25}
